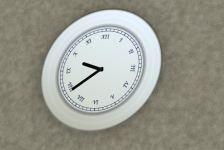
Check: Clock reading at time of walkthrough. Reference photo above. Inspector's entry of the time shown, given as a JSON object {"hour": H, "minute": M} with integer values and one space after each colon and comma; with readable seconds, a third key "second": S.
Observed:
{"hour": 9, "minute": 39}
